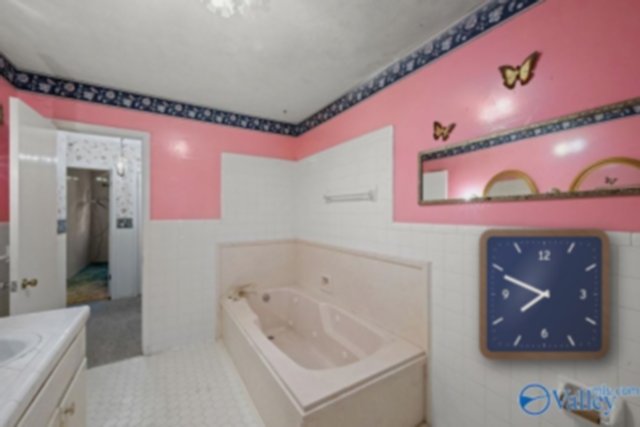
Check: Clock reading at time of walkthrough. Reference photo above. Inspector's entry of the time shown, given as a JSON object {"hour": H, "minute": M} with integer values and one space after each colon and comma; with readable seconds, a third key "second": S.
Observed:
{"hour": 7, "minute": 49}
